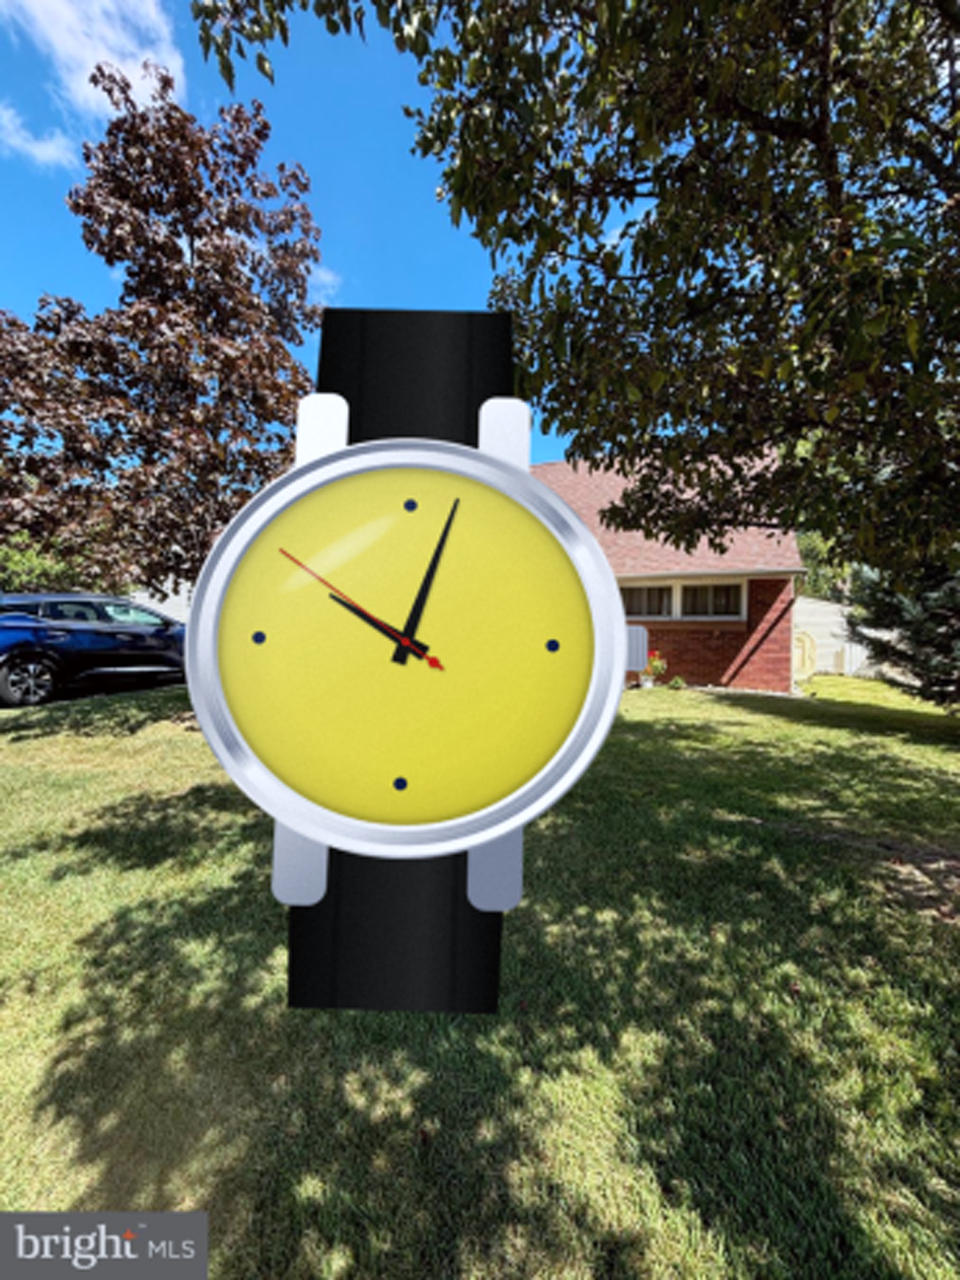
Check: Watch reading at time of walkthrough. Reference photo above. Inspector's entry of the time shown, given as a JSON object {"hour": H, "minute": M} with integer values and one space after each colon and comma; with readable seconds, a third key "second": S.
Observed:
{"hour": 10, "minute": 2, "second": 51}
